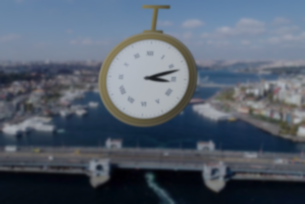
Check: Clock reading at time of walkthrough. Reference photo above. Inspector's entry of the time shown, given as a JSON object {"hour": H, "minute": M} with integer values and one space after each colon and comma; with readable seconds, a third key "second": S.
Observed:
{"hour": 3, "minute": 12}
